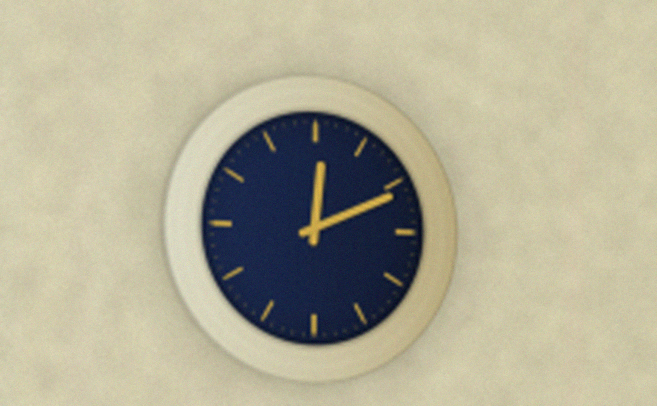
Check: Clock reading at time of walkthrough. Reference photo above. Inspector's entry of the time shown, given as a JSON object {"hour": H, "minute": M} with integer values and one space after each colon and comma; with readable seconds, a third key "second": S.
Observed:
{"hour": 12, "minute": 11}
